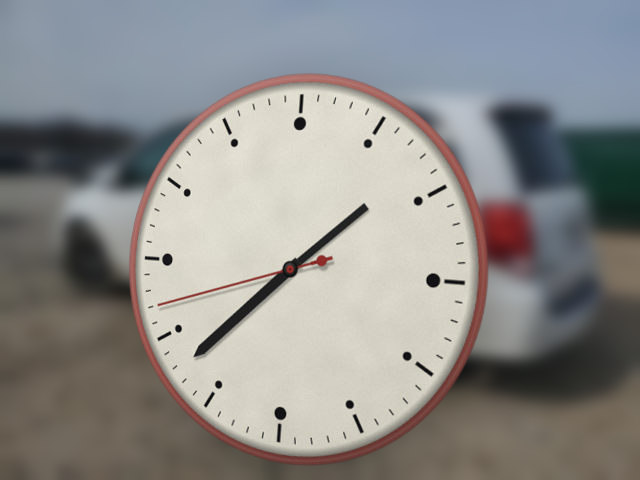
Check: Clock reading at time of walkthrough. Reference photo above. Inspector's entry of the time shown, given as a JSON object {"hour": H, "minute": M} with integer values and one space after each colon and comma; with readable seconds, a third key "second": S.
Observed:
{"hour": 1, "minute": 37, "second": 42}
